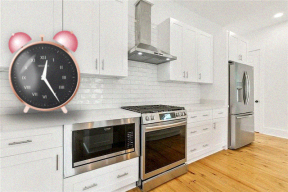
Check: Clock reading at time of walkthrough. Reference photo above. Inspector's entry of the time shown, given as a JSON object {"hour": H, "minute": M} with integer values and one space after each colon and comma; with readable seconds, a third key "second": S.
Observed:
{"hour": 12, "minute": 25}
